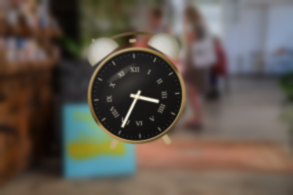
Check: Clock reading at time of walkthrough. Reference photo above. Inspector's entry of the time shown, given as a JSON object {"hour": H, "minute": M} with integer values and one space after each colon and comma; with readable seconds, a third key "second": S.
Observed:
{"hour": 3, "minute": 35}
